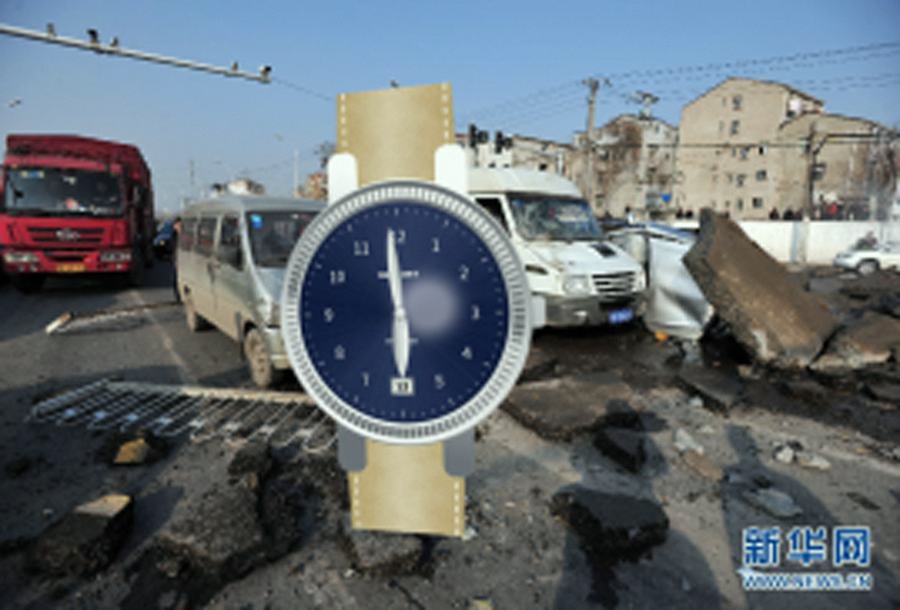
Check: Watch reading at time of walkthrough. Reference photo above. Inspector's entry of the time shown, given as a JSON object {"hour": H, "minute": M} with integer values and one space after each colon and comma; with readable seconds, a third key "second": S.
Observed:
{"hour": 5, "minute": 59}
